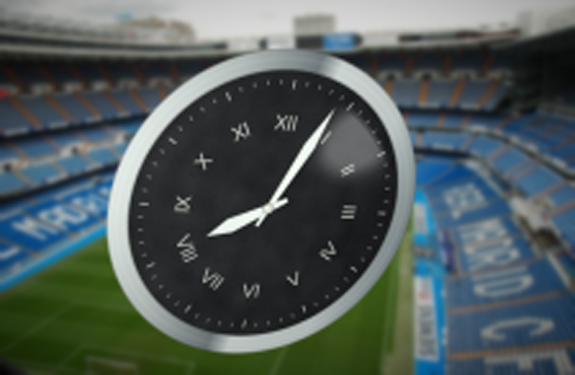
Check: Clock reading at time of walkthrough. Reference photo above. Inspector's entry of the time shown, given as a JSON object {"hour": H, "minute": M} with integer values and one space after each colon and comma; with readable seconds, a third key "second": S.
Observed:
{"hour": 8, "minute": 4}
